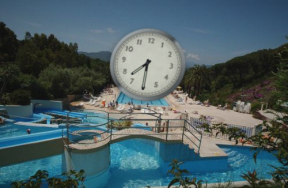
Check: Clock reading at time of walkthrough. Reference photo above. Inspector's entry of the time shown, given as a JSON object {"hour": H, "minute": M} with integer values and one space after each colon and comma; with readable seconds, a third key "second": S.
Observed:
{"hour": 7, "minute": 30}
